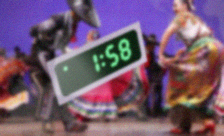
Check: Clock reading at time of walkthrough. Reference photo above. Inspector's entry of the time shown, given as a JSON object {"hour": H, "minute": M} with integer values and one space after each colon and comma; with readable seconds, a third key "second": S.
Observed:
{"hour": 1, "minute": 58}
